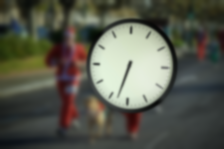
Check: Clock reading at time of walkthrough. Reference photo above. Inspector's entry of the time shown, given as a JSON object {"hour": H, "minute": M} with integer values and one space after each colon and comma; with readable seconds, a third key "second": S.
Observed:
{"hour": 6, "minute": 33}
